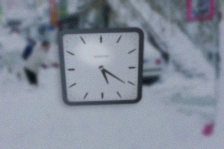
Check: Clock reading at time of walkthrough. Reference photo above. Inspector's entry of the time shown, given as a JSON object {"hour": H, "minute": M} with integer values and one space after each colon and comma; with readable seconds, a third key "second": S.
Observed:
{"hour": 5, "minute": 21}
